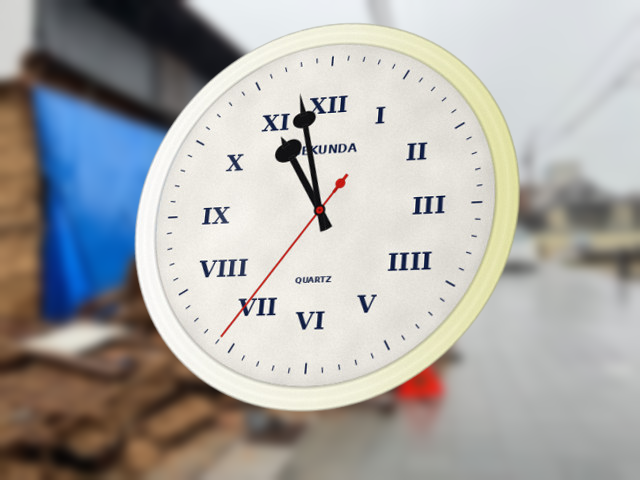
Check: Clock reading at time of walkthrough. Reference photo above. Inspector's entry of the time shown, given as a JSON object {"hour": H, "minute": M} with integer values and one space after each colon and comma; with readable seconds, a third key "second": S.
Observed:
{"hour": 10, "minute": 57, "second": 36}
